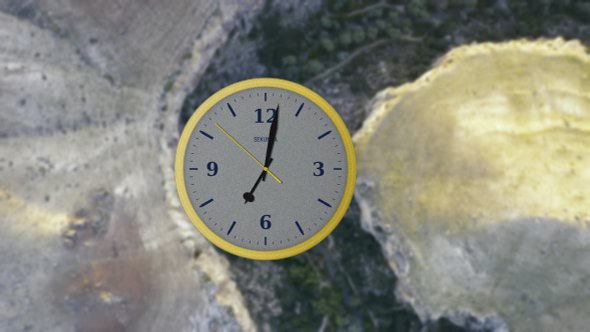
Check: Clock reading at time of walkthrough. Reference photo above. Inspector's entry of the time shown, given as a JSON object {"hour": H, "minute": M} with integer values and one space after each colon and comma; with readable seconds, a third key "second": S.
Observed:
{"hour": 7, "minute": 1, "second": 52}
